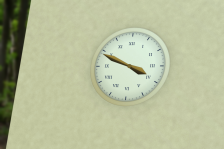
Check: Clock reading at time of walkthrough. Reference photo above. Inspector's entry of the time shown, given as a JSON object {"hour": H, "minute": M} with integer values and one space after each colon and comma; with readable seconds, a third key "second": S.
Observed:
{"hour": 3, "minute": 49}
